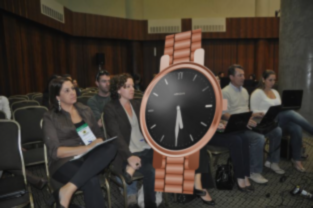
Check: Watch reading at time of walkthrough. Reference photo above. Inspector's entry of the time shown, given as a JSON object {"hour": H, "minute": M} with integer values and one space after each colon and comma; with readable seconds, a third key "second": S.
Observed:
{"hour": 5, "minute": 30}
